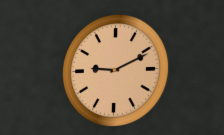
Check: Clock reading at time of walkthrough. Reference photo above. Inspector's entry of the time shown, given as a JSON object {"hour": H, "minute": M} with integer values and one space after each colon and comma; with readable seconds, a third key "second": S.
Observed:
{"hour": 9, "minute": 11}
